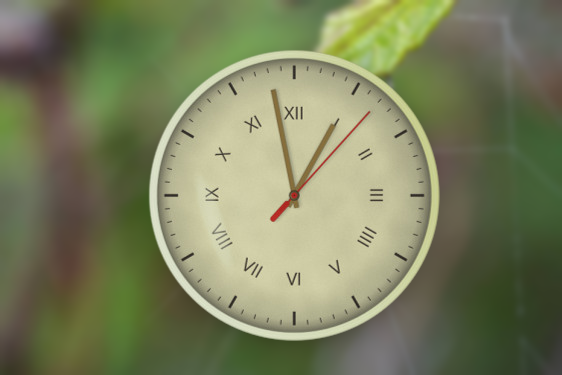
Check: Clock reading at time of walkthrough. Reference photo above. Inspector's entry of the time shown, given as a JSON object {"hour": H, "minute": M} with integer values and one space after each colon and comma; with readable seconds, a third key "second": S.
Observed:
{"hour": 12, "minute": 58, "second": 7}
